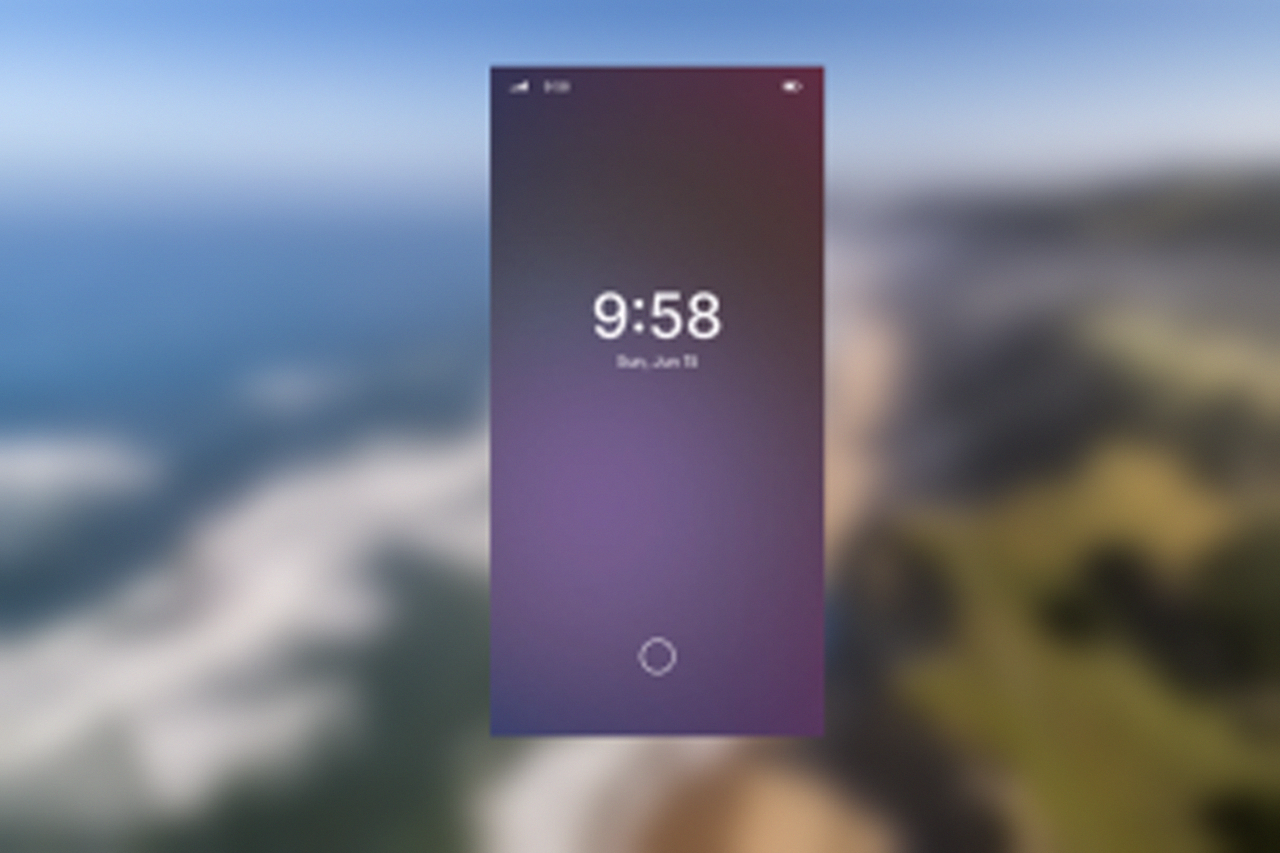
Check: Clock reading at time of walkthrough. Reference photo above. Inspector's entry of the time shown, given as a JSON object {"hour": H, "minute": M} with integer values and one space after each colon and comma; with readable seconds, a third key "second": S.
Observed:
{"hour": 9, "minute": 58}
